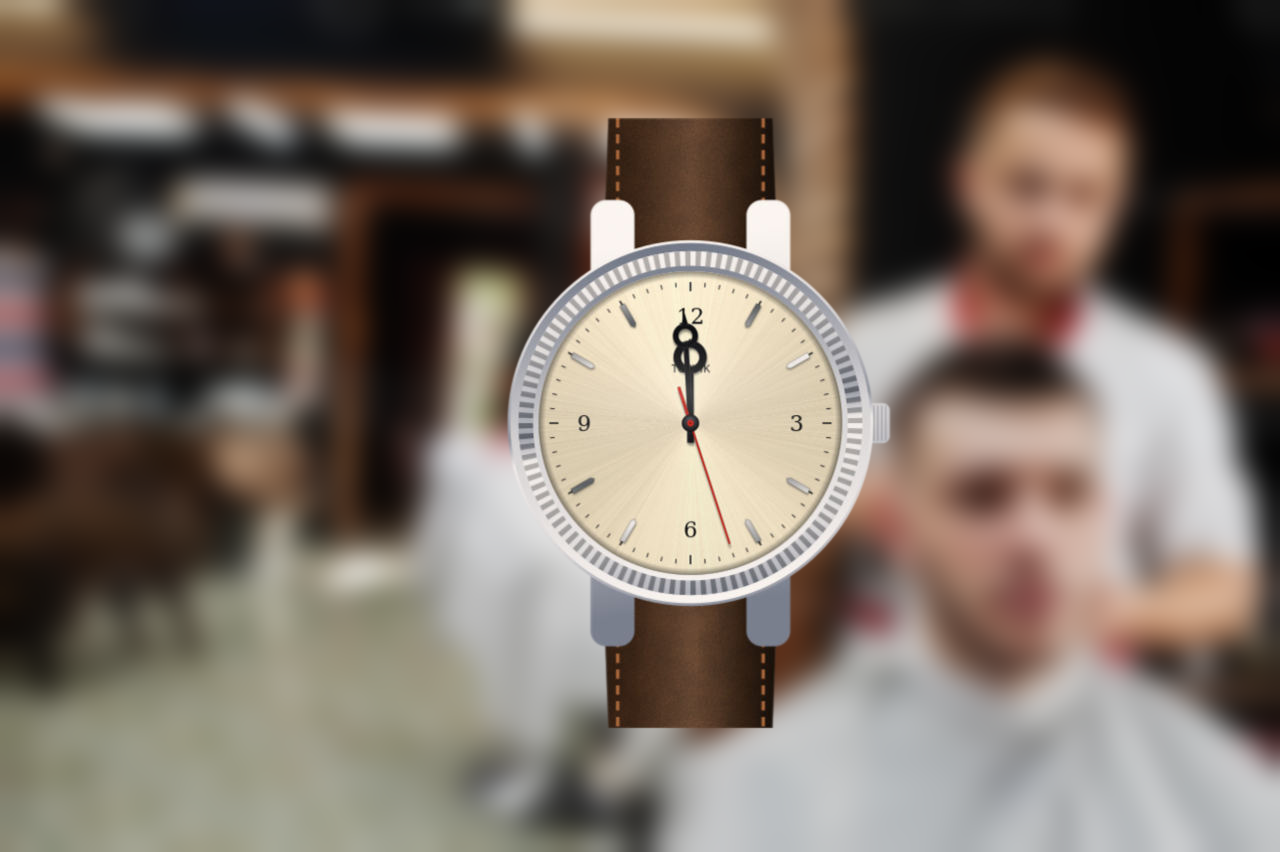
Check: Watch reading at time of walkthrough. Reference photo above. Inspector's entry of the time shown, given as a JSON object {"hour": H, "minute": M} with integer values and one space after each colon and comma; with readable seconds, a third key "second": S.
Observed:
{"hour": 11, "minute": 59, "second": 27}
